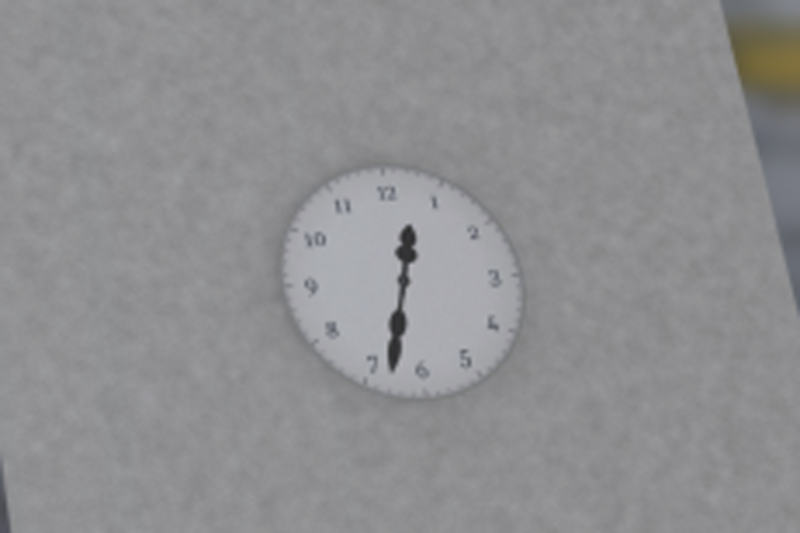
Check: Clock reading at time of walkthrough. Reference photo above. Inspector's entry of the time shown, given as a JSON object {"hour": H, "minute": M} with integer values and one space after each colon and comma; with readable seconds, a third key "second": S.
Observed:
{"hour": 12, "minute": 33}
